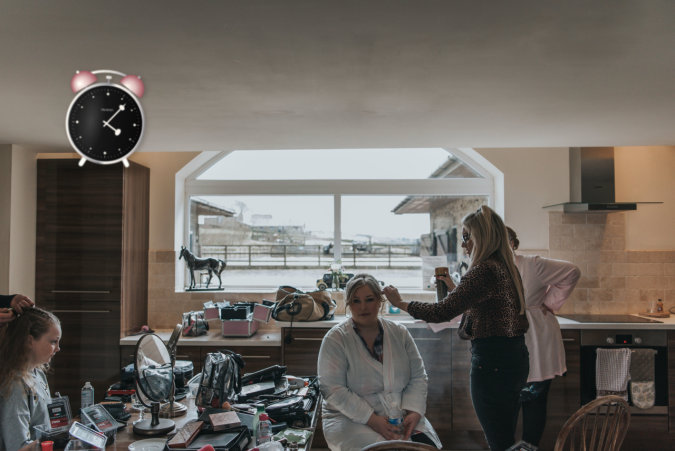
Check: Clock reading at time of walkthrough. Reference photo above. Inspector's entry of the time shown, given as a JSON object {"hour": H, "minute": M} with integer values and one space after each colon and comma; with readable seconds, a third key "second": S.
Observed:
{"hour": 4, "minute": 7}
